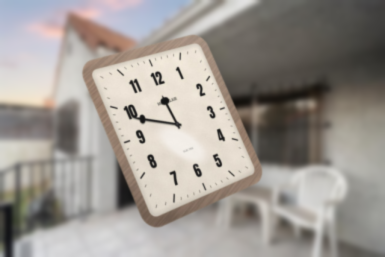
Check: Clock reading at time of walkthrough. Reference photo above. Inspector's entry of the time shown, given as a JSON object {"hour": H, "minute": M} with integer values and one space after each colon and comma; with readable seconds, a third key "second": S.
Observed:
{"hour": 11, "minute": 49}
